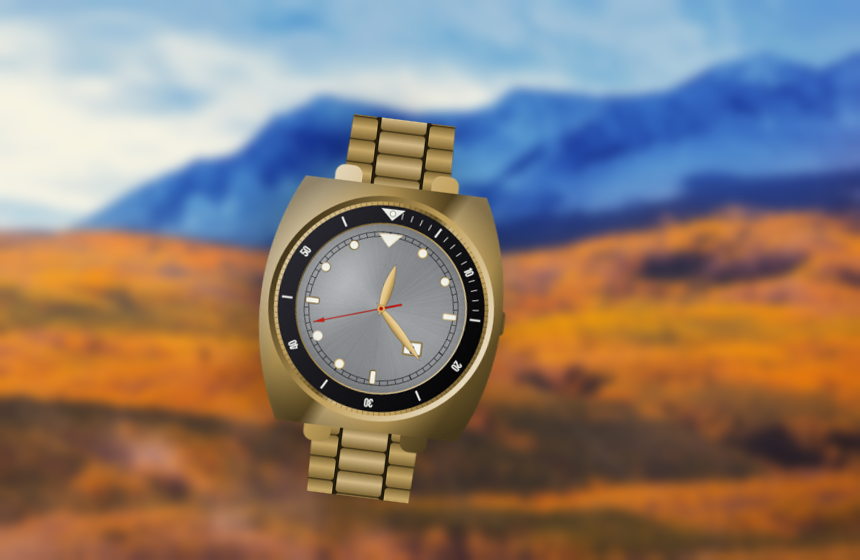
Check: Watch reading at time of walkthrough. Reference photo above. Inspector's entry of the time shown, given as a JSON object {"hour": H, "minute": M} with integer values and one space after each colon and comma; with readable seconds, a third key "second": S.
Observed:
{"hour": 12, "minute": 22, "second": 42}
